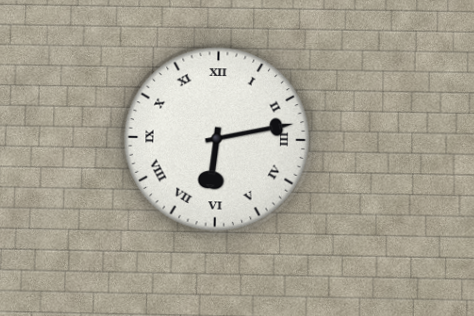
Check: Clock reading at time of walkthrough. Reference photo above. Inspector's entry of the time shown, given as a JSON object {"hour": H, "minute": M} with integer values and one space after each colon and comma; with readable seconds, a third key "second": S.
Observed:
{"hour": 6, "minute": 13}
